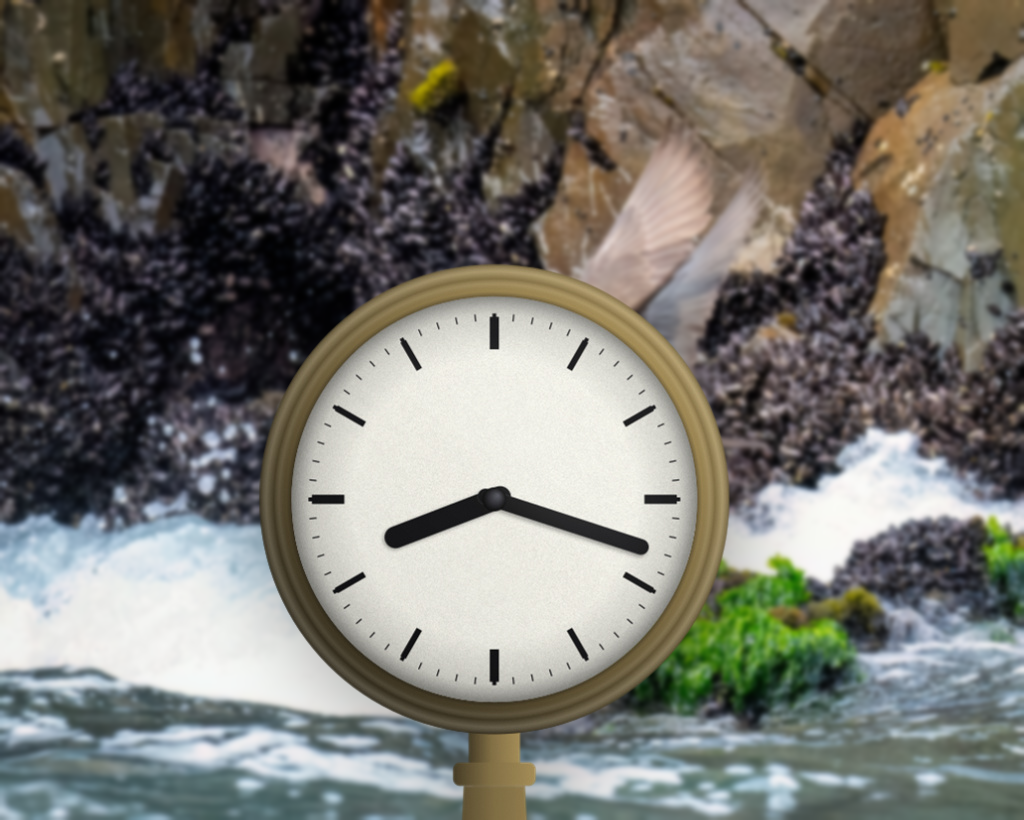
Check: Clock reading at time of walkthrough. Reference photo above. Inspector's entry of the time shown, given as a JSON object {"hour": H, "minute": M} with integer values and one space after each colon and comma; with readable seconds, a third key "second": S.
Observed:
{"hour": 8, "minute": 18}
